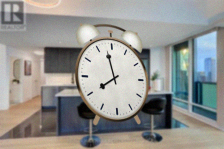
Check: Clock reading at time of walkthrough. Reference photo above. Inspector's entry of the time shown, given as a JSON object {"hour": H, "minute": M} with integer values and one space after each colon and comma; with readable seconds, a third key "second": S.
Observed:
{"hour": 7, "minute": 58}
